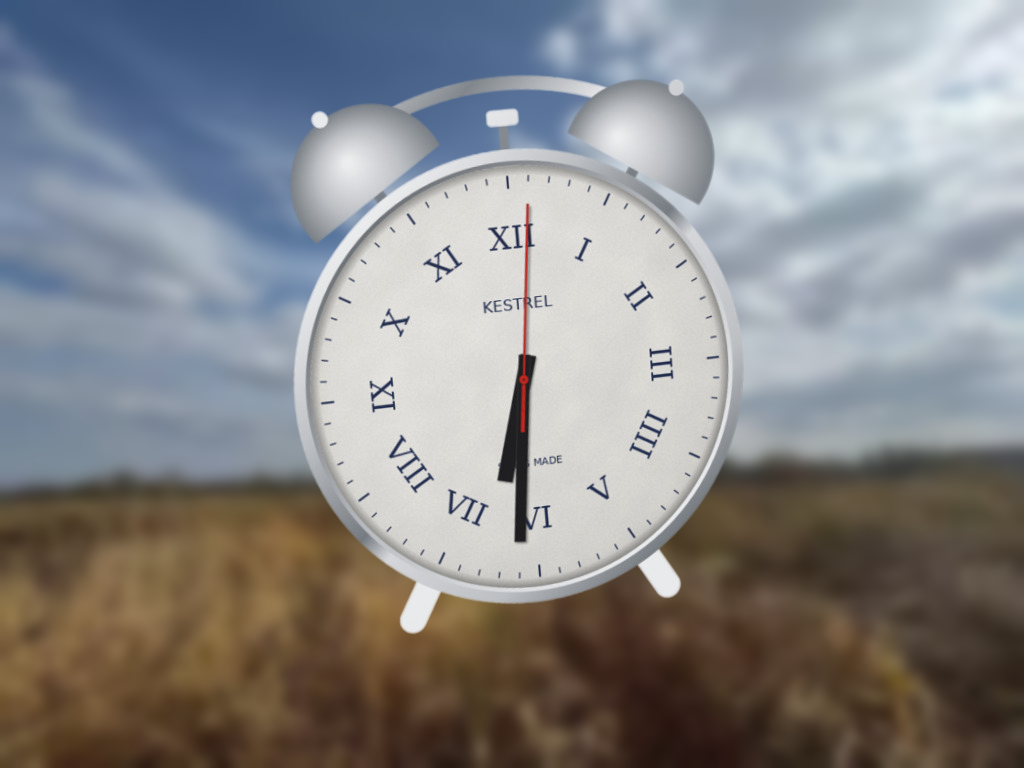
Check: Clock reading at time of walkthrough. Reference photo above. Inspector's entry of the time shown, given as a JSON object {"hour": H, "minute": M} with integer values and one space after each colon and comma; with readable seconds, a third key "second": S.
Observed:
{"hour": 6, "minute": 31, "second": 1}
